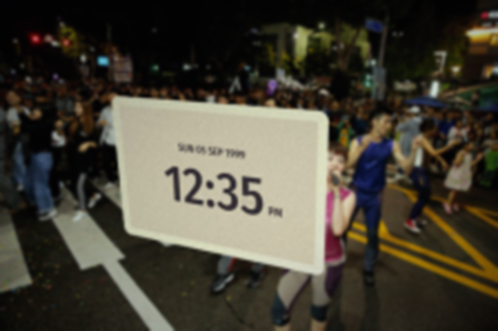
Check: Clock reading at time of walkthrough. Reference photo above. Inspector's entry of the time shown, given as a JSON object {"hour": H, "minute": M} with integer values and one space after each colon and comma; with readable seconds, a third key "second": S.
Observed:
{"hour": 12, "minute": 35}
